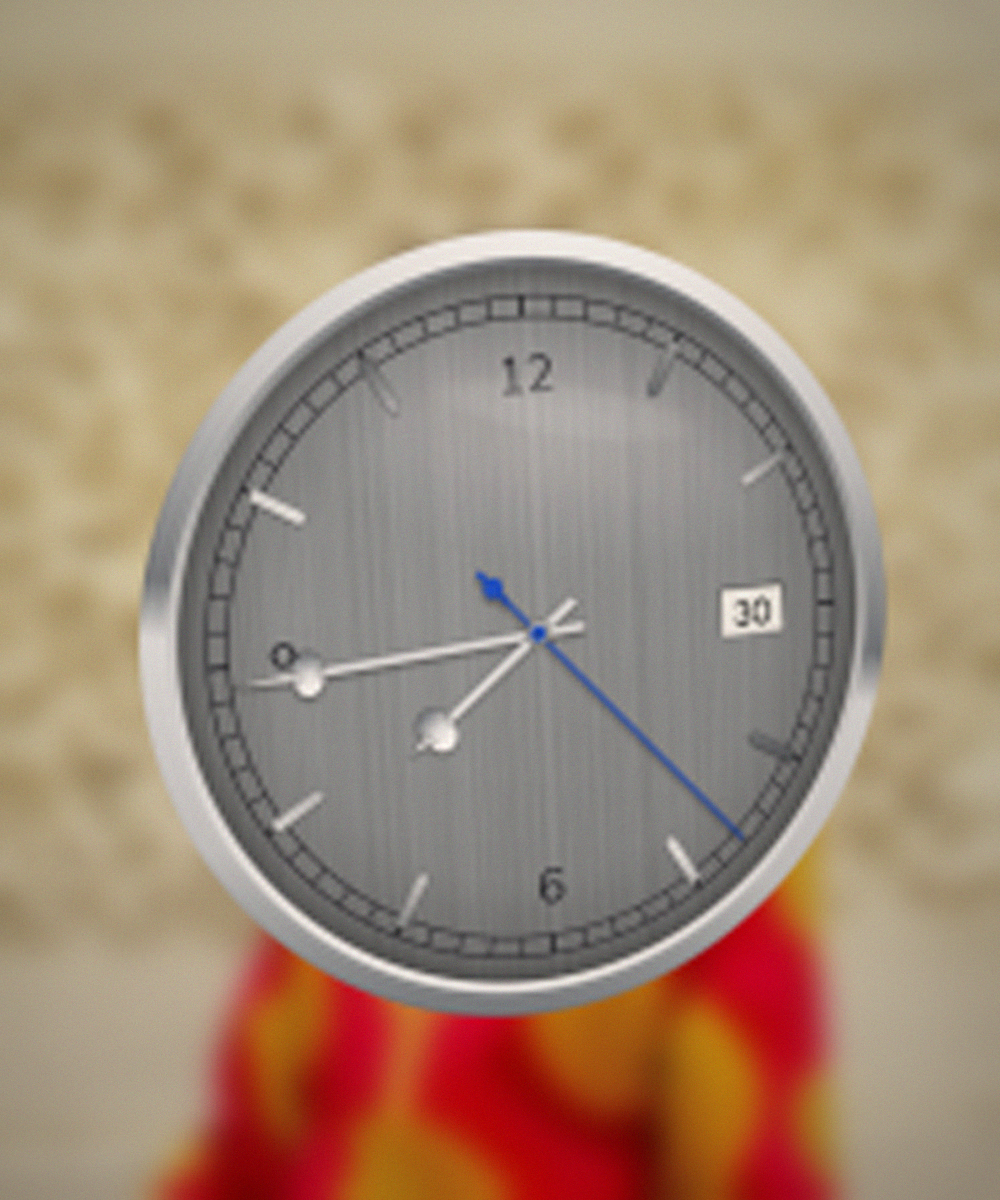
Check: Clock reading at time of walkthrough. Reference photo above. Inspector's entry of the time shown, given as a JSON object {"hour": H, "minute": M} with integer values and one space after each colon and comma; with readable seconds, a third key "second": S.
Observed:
{"hour": 7, "minute": 44, "second": 23}
